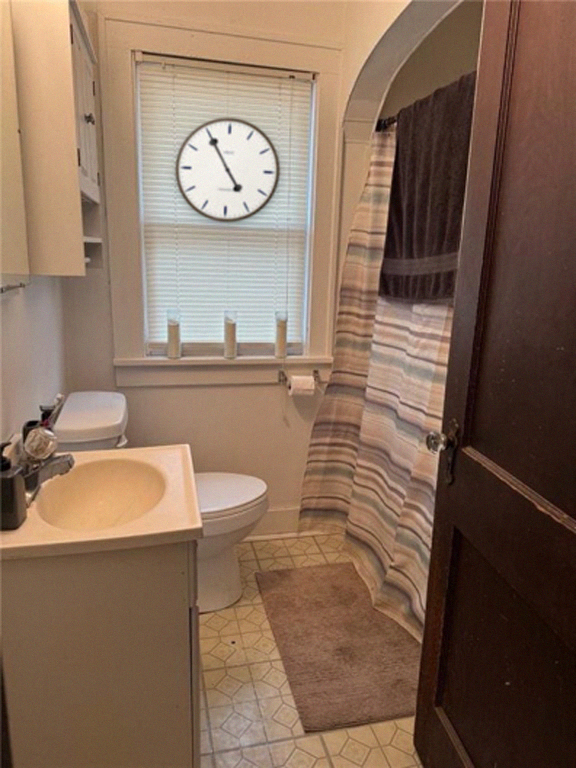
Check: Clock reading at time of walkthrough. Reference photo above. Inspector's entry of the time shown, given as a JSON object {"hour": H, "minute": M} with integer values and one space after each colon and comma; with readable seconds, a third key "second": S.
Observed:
{"hour": 4, "minute": 55}
